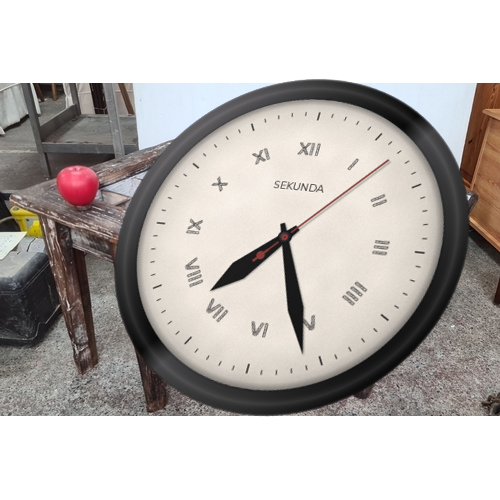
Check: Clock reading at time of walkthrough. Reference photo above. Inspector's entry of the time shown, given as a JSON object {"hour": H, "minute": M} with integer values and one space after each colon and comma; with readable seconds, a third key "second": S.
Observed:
{"hour": 7, "minute": 26, "second": 7}
